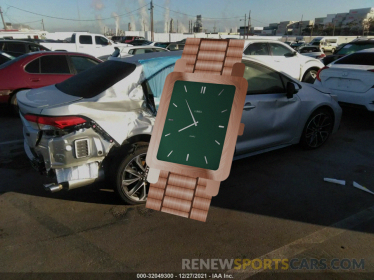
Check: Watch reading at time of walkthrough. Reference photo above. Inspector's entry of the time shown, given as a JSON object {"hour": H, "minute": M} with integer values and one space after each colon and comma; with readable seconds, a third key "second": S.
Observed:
{"hour": 7, "minute": 54}
